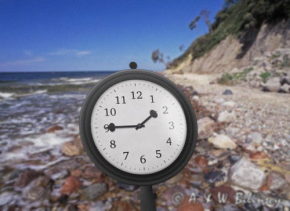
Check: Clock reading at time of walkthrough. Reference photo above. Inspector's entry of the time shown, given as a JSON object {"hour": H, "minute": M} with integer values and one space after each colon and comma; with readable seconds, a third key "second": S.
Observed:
{"hour": 1, "minute": 45}
